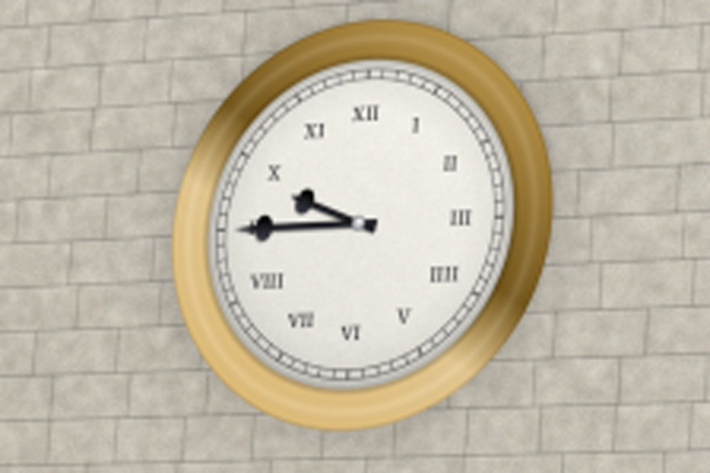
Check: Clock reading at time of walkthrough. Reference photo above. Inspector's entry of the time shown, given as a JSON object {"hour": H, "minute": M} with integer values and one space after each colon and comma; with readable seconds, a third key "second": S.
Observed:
{"hour": 9, "minute": 45}
